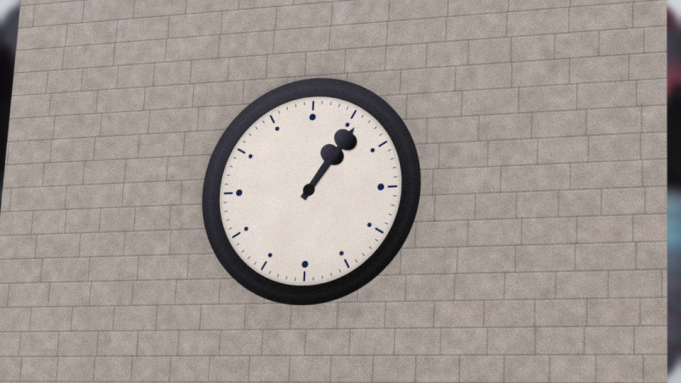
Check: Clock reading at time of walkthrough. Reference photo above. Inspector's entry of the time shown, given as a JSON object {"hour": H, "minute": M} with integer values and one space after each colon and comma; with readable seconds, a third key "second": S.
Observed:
{"hour": 1, "minute": 6}
